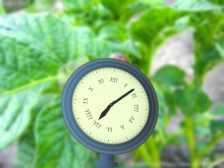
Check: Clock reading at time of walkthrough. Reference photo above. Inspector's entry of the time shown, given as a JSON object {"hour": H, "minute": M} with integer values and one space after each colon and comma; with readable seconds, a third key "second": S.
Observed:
{"hour": 7, "minute": 8}
